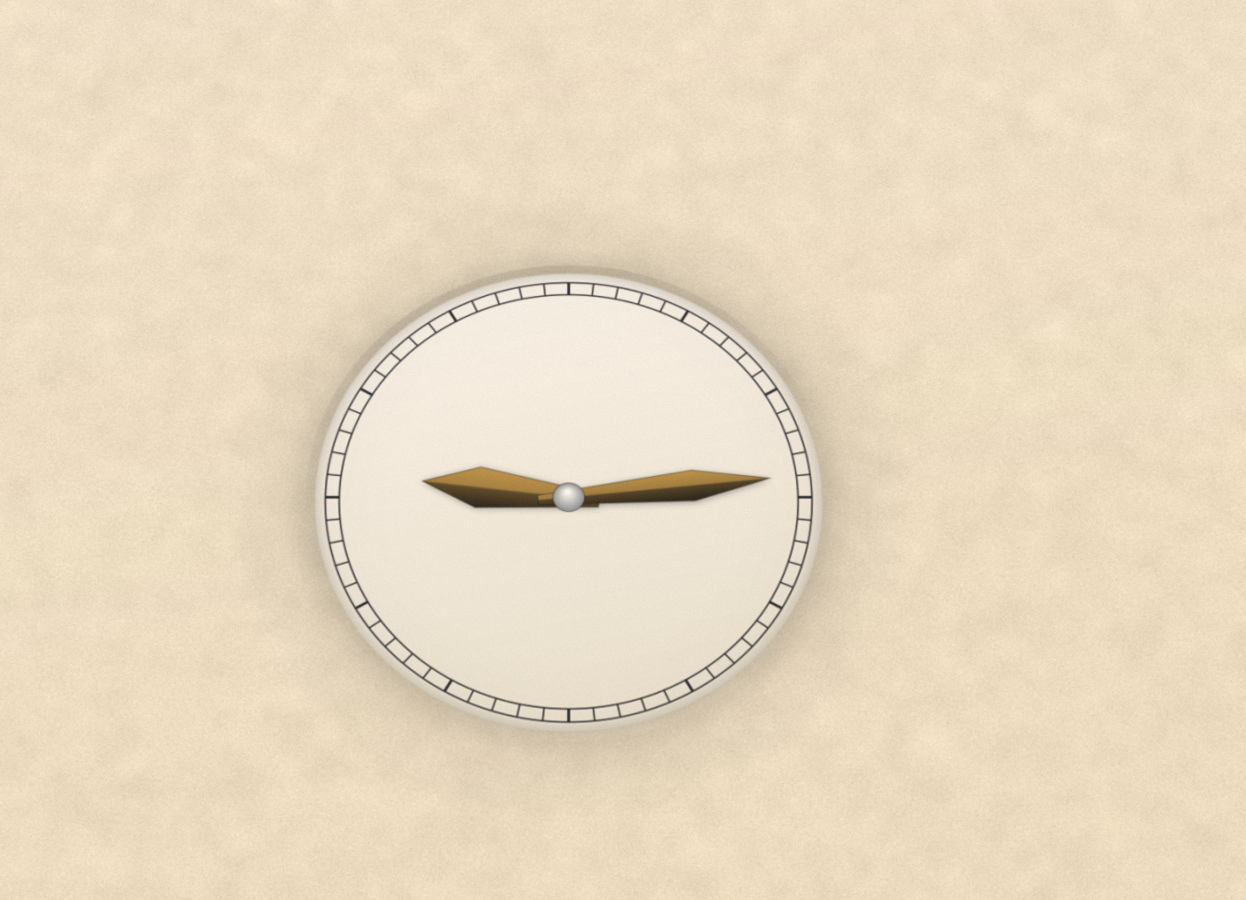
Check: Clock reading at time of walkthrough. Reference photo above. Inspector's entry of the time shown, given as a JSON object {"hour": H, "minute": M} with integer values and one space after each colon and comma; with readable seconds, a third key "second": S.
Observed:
{"hour": 9, "minute": 14}
